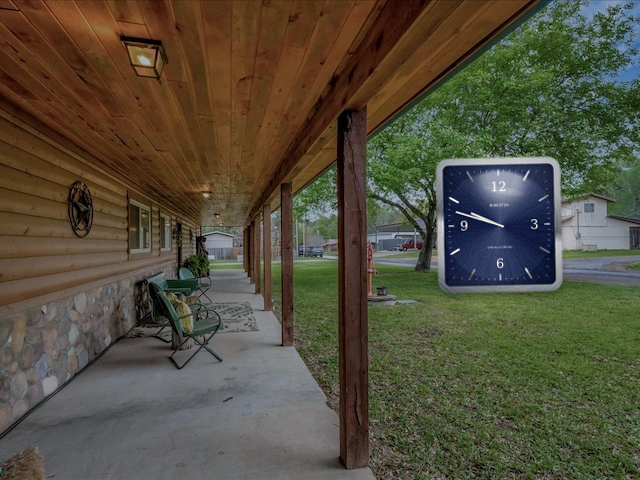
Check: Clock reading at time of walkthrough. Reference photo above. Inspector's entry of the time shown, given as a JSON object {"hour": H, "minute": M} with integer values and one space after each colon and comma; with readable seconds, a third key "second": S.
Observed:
{"hour": 9, "minute": 48}
